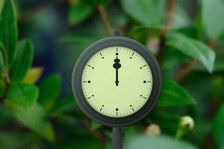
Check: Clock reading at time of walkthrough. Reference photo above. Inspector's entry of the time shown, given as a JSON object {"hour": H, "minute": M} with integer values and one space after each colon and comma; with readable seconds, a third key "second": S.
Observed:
{"hour": 12, "minute": 0}
